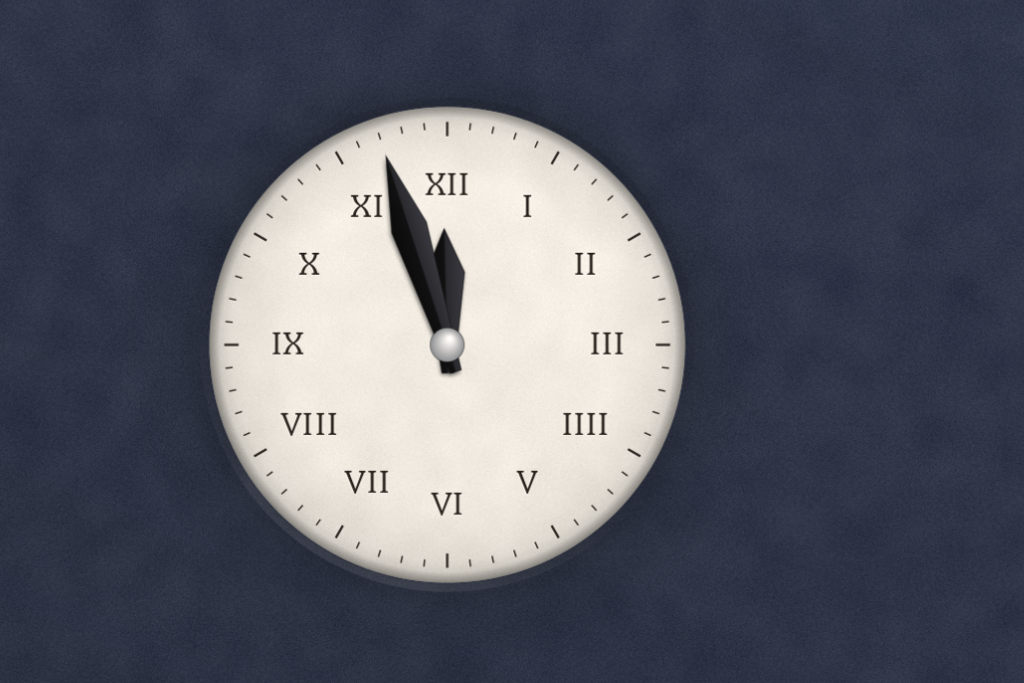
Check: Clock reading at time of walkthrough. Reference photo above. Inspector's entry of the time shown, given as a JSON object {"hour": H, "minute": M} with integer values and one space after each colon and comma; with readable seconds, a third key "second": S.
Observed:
{"hour": 11, "minute": 57}
